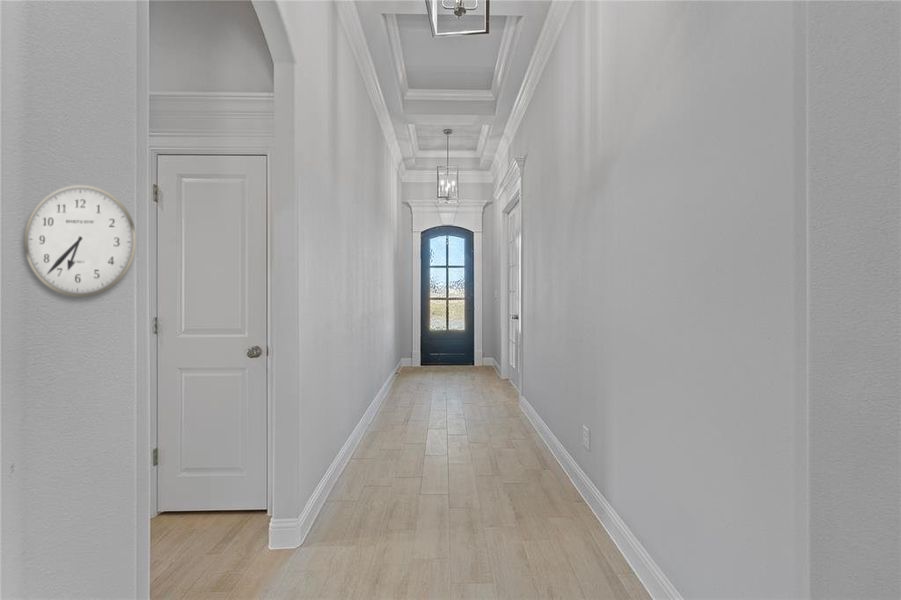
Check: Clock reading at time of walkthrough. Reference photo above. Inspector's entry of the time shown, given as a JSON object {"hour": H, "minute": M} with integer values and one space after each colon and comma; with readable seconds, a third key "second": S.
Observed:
{"hour": 6, "minute": 37}
